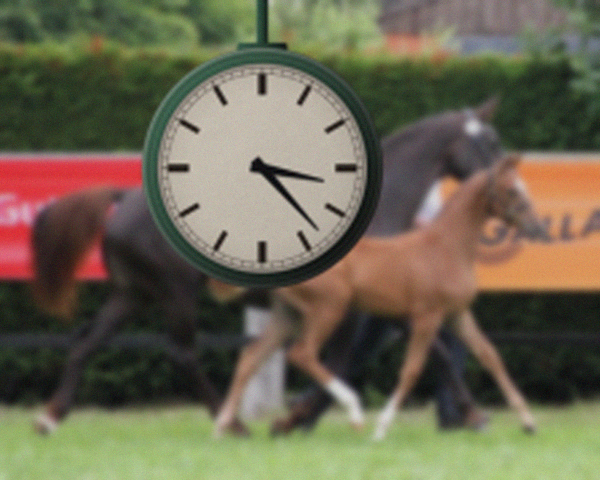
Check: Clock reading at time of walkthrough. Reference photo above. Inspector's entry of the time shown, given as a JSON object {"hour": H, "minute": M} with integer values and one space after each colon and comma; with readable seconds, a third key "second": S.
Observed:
{"hour": 3, "minute": 23}
